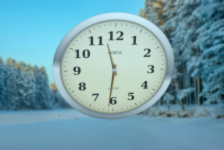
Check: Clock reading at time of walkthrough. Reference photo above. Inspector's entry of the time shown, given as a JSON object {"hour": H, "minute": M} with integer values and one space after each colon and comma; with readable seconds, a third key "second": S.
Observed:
{"hour": 11, "minute": 31}
